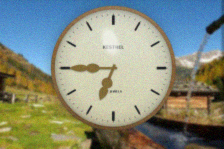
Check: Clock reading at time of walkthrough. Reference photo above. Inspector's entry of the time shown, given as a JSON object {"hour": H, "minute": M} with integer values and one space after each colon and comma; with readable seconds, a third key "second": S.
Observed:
{"hour": 6, "minute": 45}
